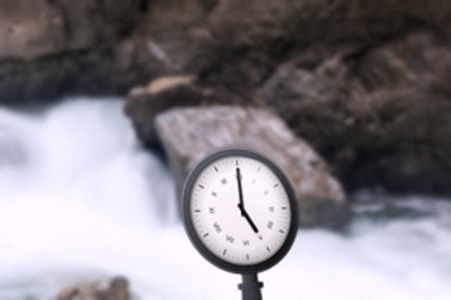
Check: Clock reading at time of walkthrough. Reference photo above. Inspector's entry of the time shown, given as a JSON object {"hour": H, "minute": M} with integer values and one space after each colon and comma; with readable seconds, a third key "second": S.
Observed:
{"hour": 5, "minute": 0}
